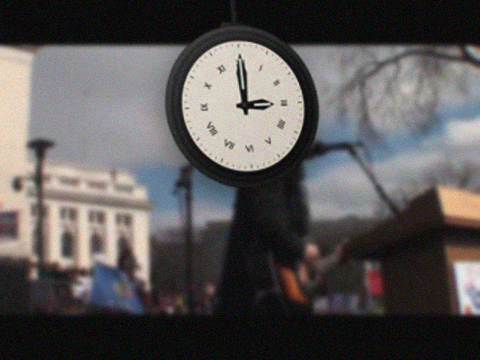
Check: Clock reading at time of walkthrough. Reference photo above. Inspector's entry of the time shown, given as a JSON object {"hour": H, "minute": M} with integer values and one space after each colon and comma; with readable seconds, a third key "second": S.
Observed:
{"hour": 3, "minute": 0}
